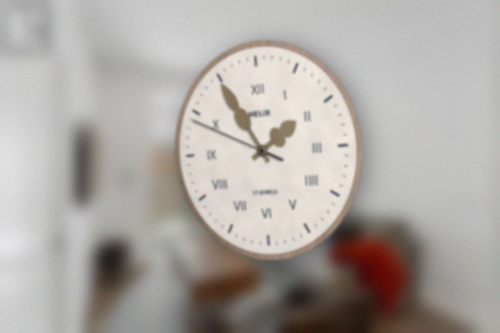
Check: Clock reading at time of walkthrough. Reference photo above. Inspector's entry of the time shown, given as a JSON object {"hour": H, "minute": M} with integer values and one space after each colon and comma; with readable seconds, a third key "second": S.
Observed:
{"hour": 1, "minute": 54, "second": 49}
